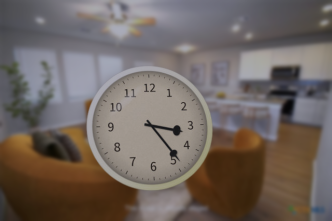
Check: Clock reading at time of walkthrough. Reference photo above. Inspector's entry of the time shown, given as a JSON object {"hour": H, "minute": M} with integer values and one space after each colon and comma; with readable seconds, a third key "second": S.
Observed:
{"hour": 3, "minute": 24}
